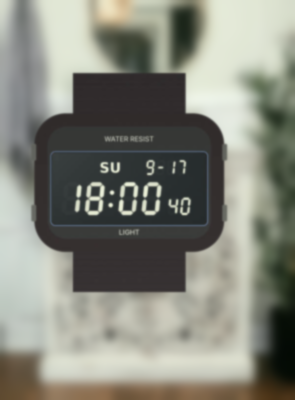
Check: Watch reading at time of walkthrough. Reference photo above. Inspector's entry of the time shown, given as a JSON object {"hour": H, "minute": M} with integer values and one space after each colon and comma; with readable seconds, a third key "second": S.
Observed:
{"hour": 18, "minute": 0, "second": 40}
